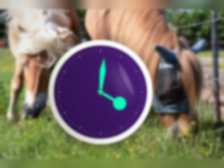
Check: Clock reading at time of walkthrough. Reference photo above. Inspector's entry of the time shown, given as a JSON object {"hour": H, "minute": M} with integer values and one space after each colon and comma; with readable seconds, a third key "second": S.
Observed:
{"hour": 4, "minute": 1}
